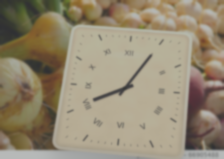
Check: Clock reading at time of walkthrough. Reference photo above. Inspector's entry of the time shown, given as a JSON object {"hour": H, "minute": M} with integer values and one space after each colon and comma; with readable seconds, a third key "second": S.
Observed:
{"hour": 8, "minute": 5}
